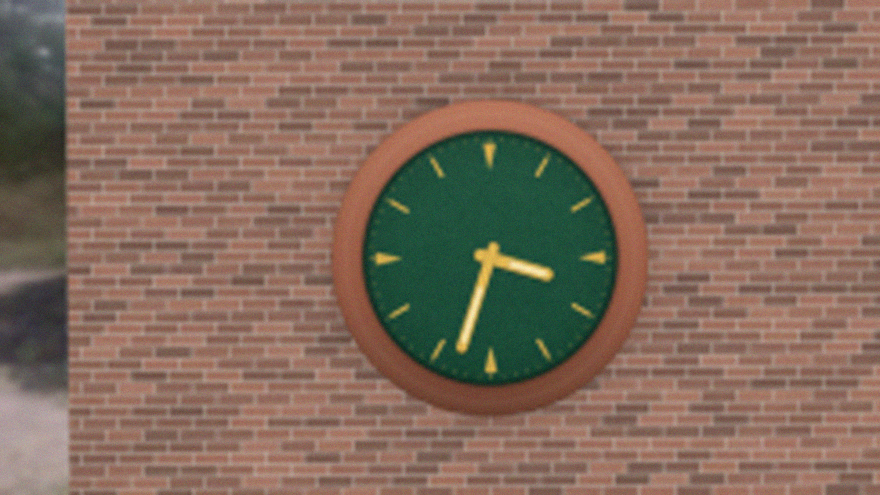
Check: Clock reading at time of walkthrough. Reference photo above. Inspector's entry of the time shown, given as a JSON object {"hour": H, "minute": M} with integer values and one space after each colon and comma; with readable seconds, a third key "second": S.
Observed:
{"hour": 3, "minute": 33}
